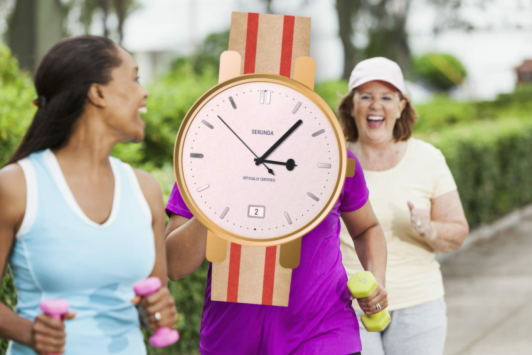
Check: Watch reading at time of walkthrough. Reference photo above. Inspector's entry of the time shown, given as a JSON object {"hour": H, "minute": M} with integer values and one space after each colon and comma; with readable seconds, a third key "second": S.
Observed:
{"hour": 3, "minute": 6, "second": 52}
